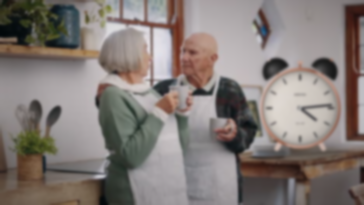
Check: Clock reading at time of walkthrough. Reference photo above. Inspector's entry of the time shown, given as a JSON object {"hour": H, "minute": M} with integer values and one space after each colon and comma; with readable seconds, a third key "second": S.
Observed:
{"hour": 4, "minute": 14}
